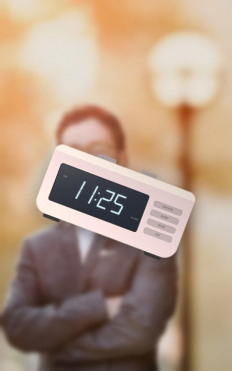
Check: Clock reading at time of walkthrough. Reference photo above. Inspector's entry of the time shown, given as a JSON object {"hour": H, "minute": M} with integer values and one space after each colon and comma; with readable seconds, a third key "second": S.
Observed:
{"hour": 11, "minute": 25}
